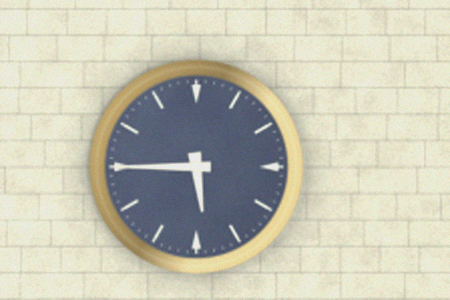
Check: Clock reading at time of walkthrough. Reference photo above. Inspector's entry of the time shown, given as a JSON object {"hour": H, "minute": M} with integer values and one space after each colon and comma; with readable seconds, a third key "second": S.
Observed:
{"hour": 5, "minute": 45}
